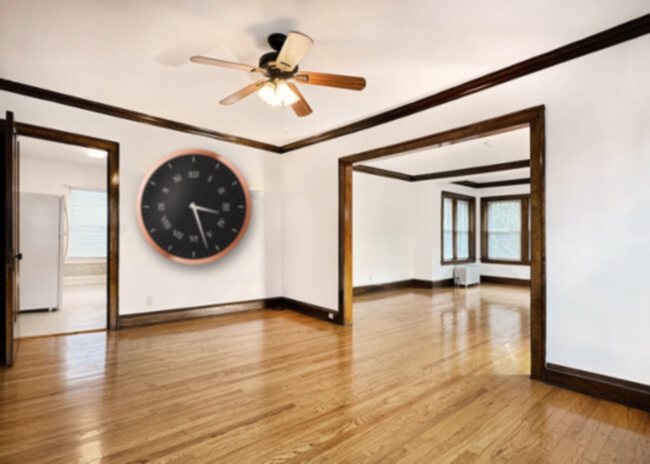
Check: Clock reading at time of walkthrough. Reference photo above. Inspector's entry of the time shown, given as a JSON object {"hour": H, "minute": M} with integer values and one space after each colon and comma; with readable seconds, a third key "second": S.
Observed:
{"hour": 3, "minute": 27}
